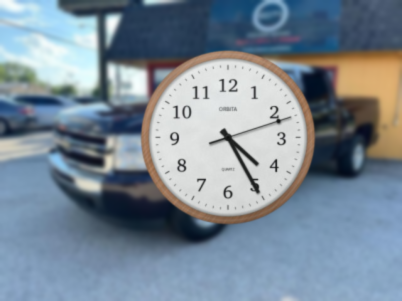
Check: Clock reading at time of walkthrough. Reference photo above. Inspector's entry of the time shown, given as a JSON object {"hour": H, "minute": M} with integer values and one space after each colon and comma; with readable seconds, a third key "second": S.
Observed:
{"hour": 4, "minute": 25, "second": 12}
